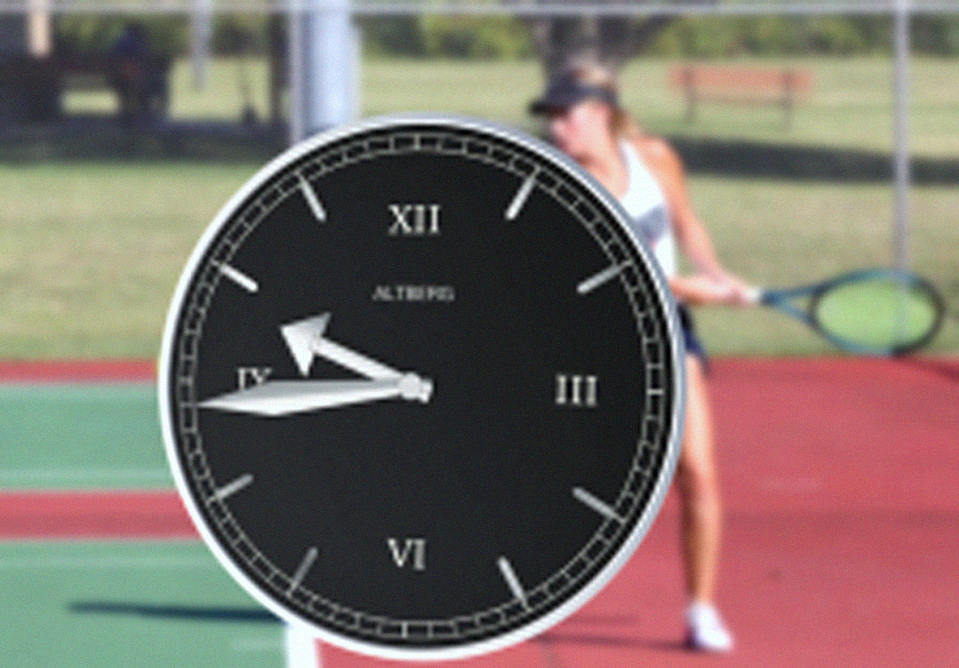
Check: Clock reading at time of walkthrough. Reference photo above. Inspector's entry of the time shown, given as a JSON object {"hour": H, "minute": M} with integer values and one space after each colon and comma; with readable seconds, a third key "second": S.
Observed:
{"hour": 9, "minute": 44}
